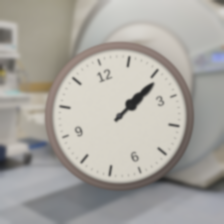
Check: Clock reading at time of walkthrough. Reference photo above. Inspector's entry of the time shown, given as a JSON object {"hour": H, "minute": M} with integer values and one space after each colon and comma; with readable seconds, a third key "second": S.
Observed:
{"hour": 2, "minute": 11}
